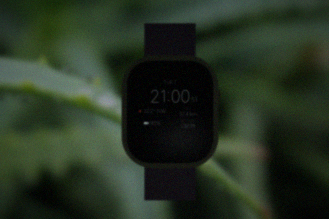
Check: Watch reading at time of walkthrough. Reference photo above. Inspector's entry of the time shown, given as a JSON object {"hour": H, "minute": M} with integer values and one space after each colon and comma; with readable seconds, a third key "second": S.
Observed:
{"hour": 21, "minute": 0}
